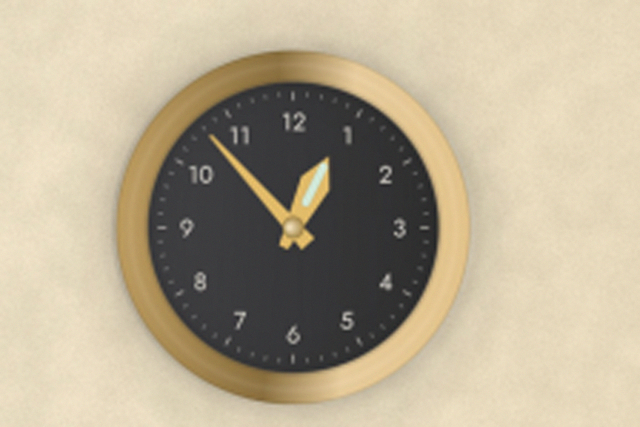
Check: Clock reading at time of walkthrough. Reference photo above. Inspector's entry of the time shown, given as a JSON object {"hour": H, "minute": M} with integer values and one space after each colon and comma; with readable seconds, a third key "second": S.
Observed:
{"hour": 12, "minute": 53}
